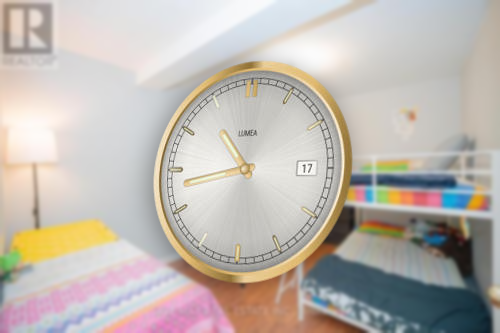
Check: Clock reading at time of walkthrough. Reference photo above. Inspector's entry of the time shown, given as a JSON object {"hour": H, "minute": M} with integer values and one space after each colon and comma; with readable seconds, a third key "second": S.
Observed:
{"hour": 10, "minute": 43}
